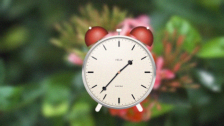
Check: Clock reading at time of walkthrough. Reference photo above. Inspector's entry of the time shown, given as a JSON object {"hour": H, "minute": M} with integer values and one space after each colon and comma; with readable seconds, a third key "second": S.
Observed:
{"hour": 1, "minute": 37}
